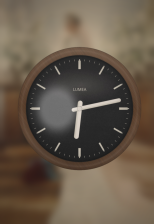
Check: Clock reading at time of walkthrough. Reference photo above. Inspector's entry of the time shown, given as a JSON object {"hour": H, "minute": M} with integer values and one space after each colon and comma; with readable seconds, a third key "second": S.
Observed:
{"hour": 6, "minute": 13}
